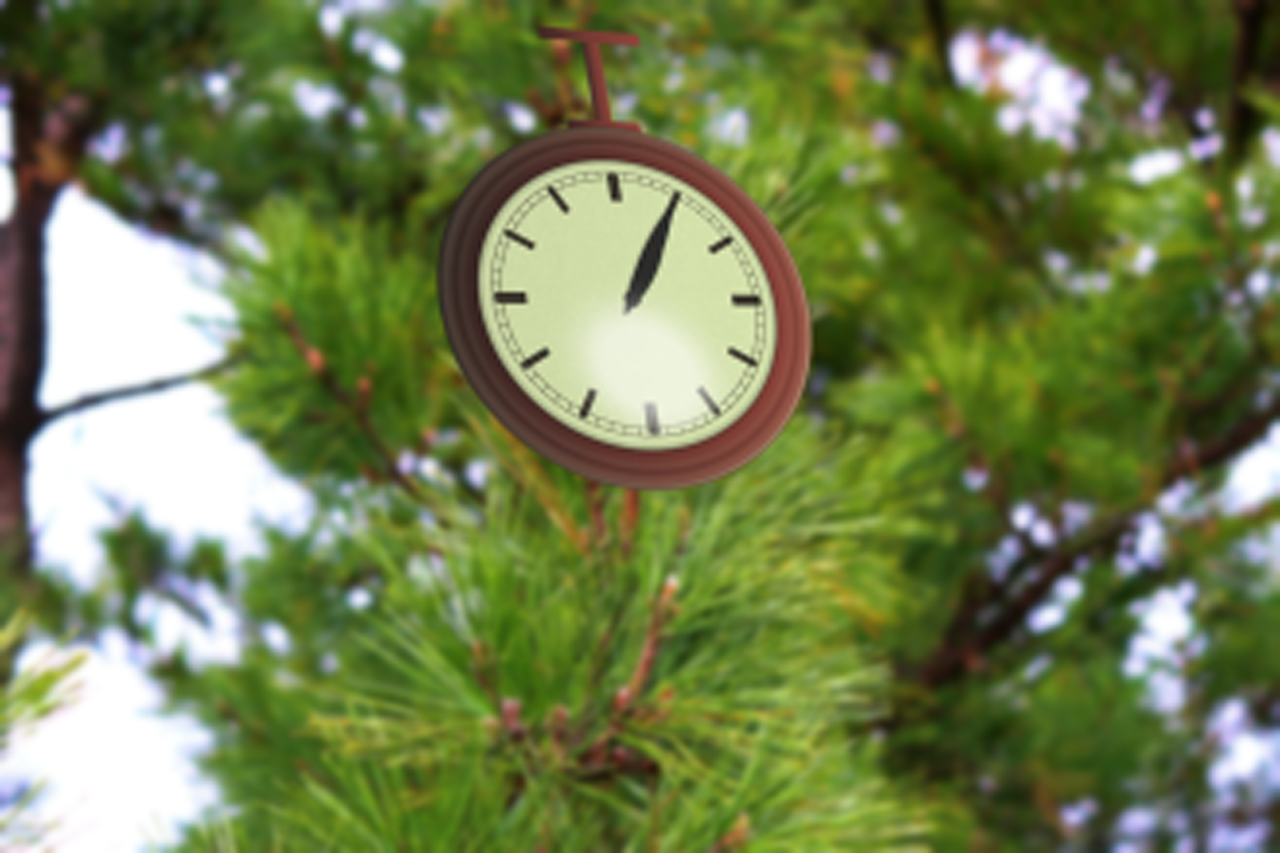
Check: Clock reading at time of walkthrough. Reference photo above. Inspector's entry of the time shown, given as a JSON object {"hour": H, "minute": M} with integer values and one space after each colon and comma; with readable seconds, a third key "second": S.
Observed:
{"hour": 1, "minute": 5}
